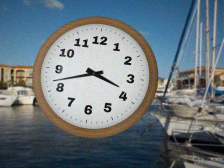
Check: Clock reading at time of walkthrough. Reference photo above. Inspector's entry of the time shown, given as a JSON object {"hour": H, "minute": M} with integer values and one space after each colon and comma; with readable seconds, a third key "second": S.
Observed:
{"hour": 3, "minute": 42}
